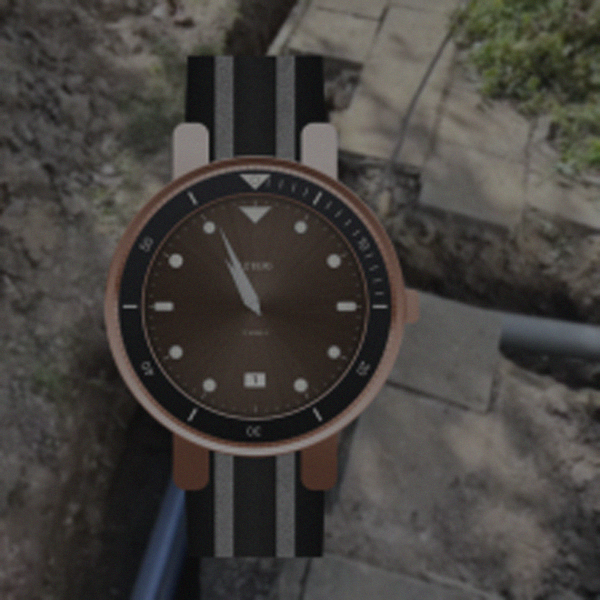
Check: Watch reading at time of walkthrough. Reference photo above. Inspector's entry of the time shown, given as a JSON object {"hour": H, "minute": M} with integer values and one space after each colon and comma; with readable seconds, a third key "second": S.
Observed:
{"hour": 10, "minute": 56}
